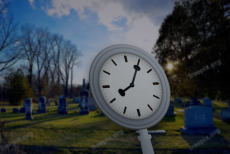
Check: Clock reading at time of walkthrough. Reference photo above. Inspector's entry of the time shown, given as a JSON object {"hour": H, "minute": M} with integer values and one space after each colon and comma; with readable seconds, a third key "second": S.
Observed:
{"hour": 8, "minute": 5}
